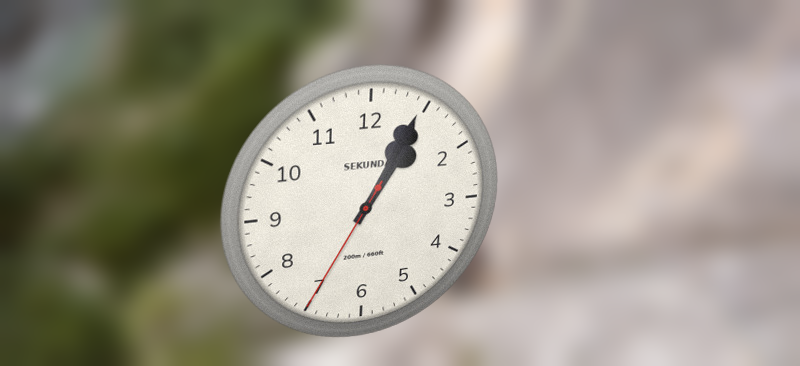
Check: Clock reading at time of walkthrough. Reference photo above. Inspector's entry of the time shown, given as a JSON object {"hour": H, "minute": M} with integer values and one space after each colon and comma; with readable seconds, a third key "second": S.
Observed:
{"hour": 1, "minute": 4, "second": 35}
